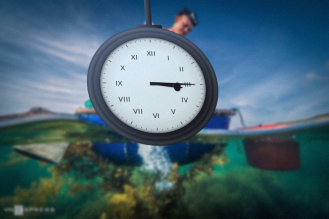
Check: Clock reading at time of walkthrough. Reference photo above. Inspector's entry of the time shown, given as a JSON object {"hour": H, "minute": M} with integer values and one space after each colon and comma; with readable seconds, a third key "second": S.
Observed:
{"hour": 3, "minute": 15}
